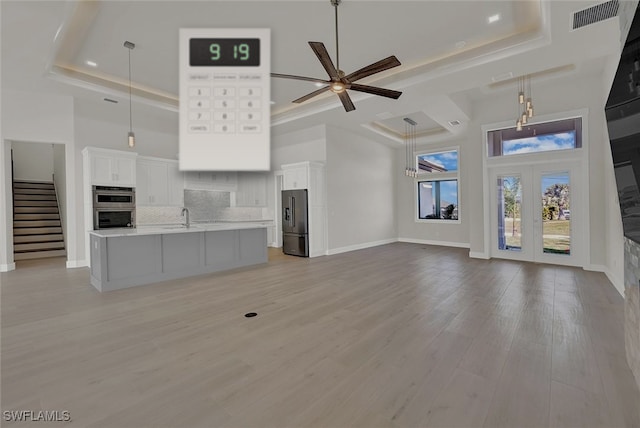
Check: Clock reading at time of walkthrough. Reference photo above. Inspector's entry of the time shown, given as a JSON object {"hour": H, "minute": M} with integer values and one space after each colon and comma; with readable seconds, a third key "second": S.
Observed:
{"hour": 9, "minute": 19}
